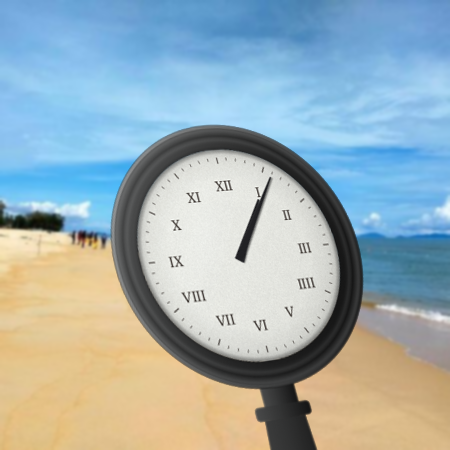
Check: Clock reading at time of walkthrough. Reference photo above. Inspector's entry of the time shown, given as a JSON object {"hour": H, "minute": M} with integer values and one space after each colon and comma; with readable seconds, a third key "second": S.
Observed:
{"hour": 1, "minute": 6}
